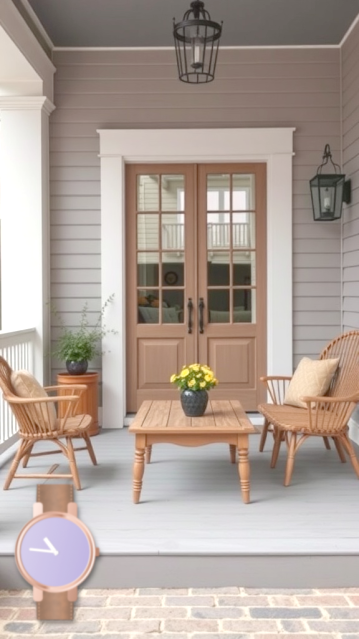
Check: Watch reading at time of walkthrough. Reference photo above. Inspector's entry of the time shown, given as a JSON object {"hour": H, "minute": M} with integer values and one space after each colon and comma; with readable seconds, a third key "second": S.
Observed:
{"hour": 10, "minute": 46}
